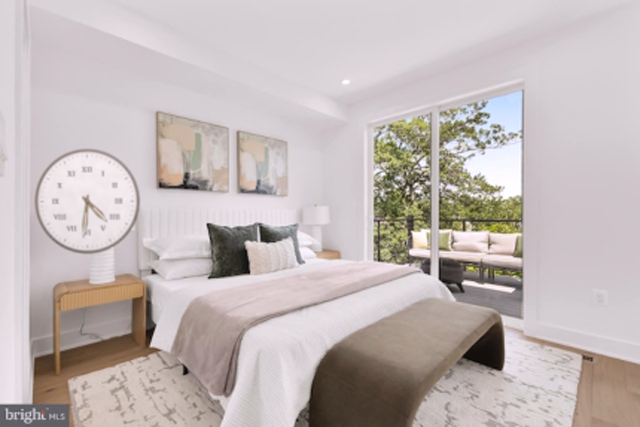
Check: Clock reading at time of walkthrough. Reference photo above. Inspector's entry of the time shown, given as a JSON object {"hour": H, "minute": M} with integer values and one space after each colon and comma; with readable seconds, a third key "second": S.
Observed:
{"hour": 4, "minute": 31}
